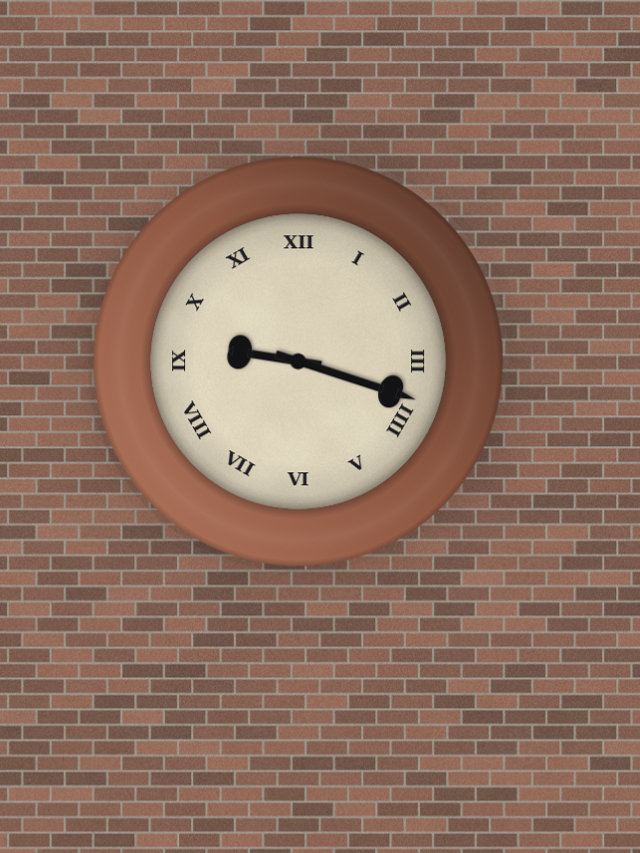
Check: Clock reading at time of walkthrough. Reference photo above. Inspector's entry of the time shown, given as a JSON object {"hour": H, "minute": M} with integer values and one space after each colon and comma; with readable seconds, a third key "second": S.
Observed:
{"hour": 9, "minute": 18}
